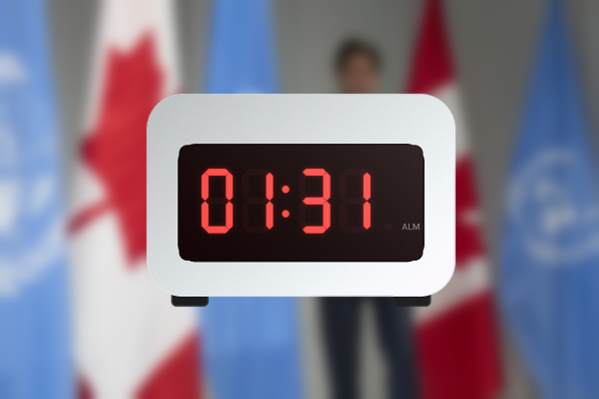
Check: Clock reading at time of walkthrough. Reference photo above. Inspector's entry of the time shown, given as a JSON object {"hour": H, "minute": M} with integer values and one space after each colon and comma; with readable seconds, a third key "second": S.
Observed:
{"hour": 1, "minute": 31}
